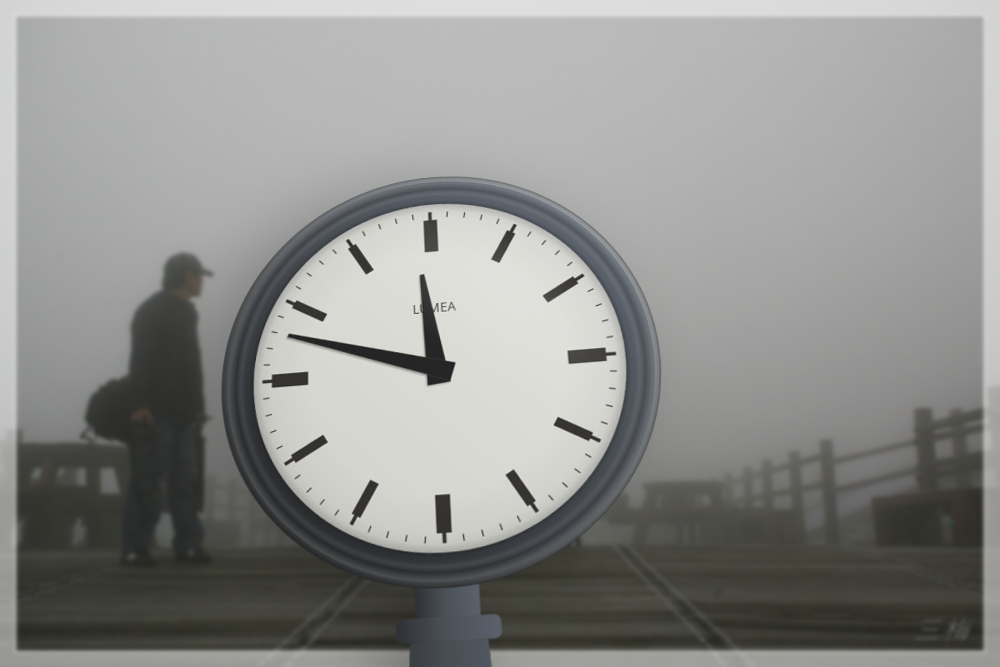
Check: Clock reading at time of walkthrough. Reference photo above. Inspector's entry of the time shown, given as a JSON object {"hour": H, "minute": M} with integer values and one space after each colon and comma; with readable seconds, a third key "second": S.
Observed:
{"hour": 11, "minute": 48}
